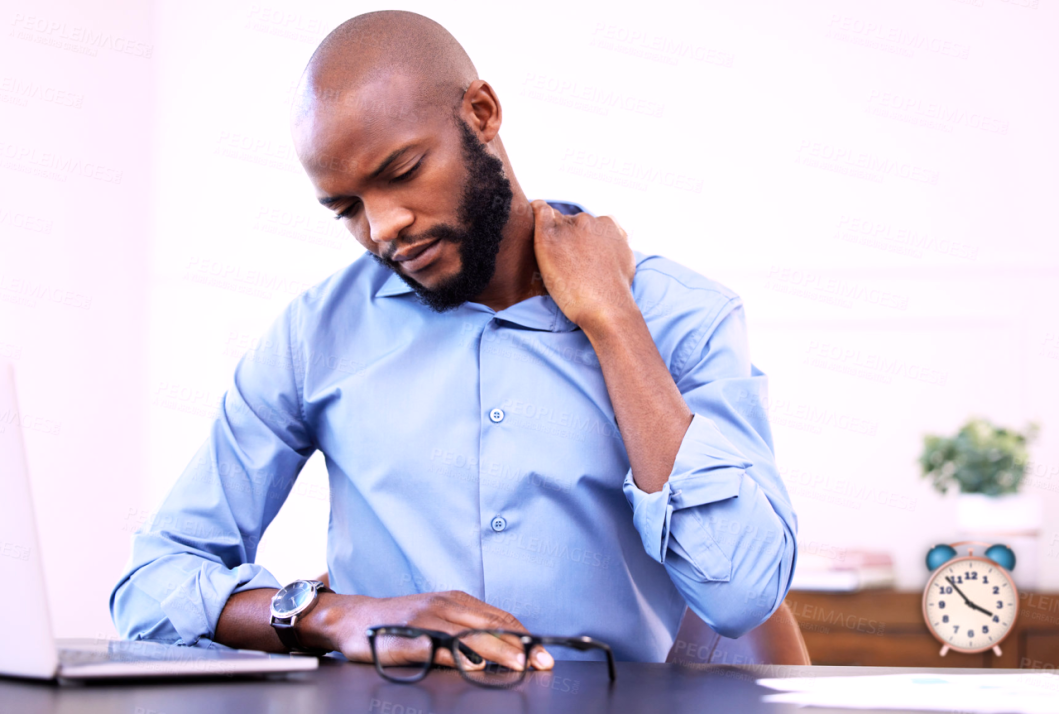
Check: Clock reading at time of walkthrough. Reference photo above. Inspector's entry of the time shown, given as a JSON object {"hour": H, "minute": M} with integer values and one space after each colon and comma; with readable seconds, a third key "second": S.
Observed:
{"hour": 3, "minute": 53}
